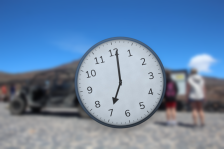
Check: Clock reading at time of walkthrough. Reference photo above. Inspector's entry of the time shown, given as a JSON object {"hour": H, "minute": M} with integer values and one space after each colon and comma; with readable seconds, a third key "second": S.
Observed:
{"hour": 7, "minute": 1}
